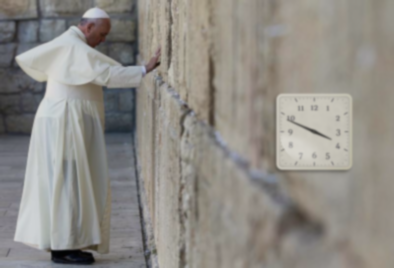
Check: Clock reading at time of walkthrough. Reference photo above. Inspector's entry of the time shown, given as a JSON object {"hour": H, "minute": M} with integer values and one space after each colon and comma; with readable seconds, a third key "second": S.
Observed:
{"hour": 3, "minute": 49}
